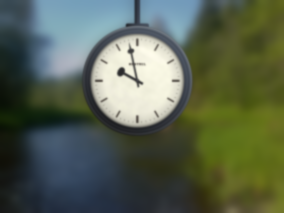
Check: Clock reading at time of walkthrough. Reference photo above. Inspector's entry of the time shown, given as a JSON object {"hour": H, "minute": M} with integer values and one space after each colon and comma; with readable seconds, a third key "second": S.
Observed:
{"hour": 9, "minute": 58}
